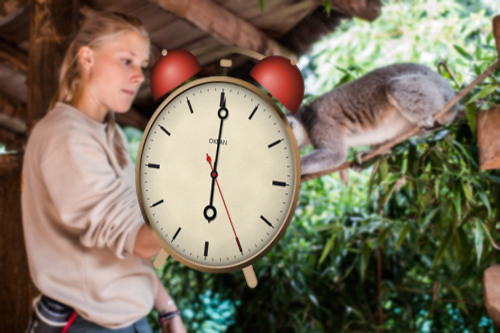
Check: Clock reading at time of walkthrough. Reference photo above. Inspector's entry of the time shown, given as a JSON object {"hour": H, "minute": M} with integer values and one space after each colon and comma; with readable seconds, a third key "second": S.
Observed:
{"hour": 6, "minute": 0, "second": 25}
